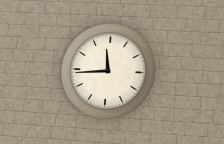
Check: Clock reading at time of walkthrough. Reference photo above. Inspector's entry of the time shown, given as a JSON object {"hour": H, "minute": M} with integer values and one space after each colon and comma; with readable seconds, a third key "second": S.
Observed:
{"hour": 11, "minute": 44}
